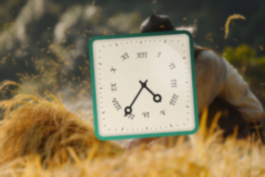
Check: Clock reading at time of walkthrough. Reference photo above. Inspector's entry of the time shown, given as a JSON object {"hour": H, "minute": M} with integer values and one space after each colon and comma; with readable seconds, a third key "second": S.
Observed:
{"hour": 4, "minute": 36}
